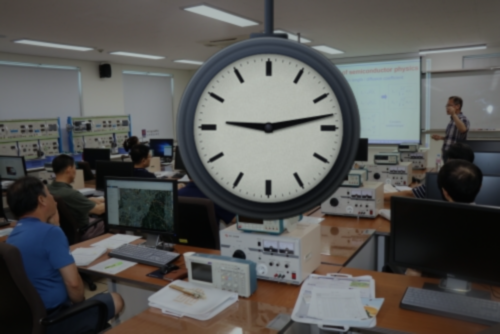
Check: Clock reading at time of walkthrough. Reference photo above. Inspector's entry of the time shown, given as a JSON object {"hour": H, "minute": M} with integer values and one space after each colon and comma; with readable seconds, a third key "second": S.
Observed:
{"hour": 9, "minute": 13}
